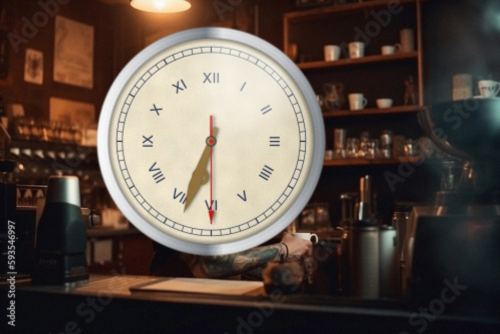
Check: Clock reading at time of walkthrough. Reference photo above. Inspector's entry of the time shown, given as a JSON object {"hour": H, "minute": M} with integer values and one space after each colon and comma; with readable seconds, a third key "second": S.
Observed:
{"hour": 6, "minute": 33, "second": 30}
